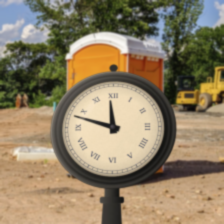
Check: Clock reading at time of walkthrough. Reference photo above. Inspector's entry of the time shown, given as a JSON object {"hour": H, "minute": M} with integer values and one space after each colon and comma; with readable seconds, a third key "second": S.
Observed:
{"hour": 11, "minute": 48}
